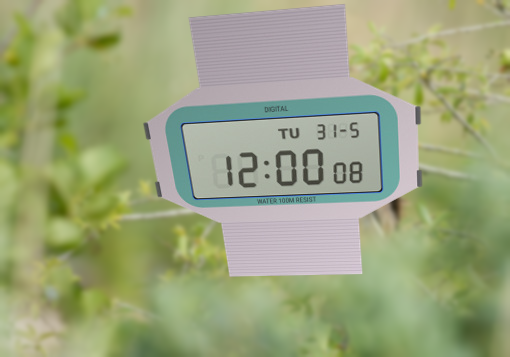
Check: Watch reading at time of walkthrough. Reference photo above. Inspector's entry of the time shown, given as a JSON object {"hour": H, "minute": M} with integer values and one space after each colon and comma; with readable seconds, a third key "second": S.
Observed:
{"hour": 12, "minute": 0, "second": 8}
